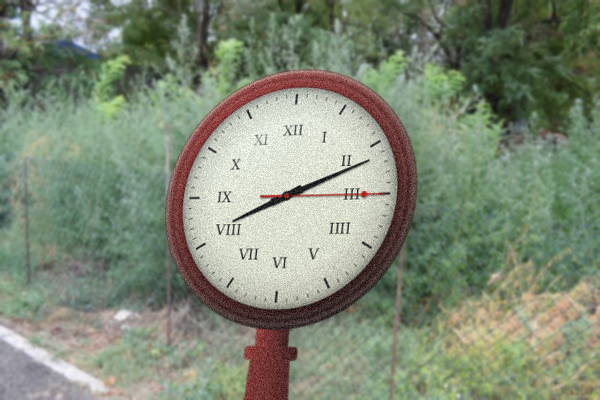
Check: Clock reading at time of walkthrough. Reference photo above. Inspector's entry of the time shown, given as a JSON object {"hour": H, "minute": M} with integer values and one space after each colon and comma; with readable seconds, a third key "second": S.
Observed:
{"hour": 8, "minute": 11, "second": 15}
